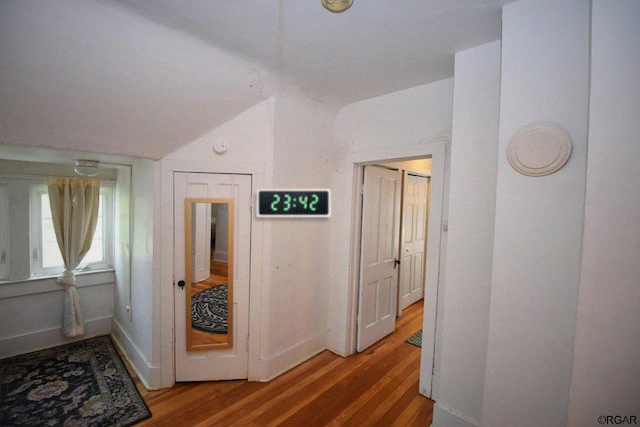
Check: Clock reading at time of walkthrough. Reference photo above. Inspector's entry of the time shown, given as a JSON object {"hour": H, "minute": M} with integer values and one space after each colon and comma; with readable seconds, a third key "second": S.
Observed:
{"hour": 23, "minute": 42}
